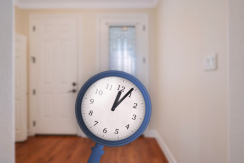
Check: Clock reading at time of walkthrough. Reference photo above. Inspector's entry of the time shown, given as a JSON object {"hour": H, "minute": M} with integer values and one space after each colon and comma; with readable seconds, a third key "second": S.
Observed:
{"hour": 12, "minute": 4}
